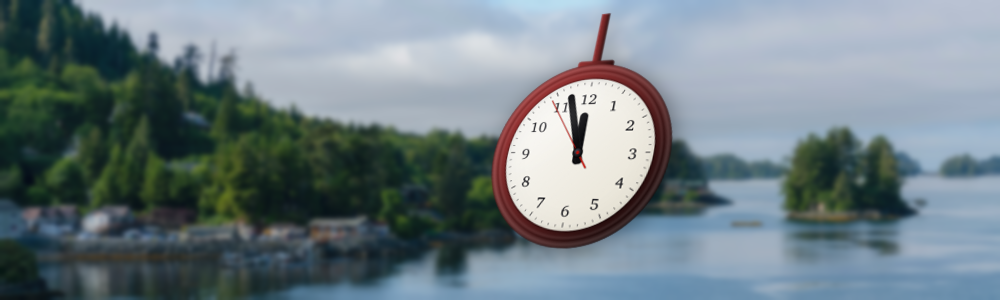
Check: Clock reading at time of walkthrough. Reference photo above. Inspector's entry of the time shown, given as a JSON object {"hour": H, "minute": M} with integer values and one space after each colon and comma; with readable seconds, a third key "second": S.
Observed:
{"hour": 11, "minute": 56, "second": 54}
